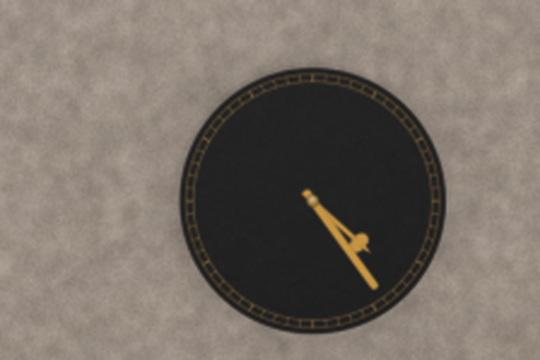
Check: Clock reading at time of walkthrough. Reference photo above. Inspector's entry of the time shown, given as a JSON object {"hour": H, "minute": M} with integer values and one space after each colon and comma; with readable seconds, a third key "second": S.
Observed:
{"hour": 4, "minute": 24}
